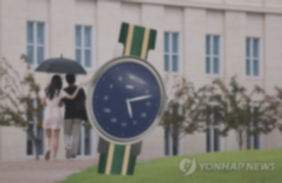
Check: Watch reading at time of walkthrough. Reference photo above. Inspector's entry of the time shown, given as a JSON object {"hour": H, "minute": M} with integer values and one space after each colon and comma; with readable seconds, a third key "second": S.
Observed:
{"hour": 5, "minute": 12}
